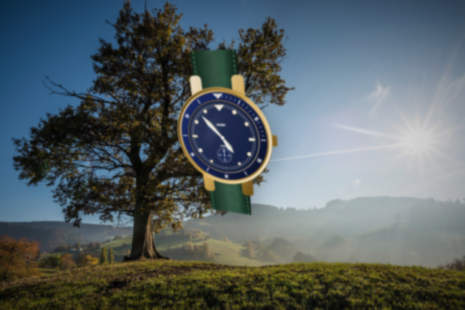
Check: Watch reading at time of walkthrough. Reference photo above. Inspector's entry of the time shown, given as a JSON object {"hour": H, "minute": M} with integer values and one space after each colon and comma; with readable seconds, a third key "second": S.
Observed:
{"hour": 4, "minute": 53}
